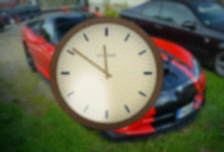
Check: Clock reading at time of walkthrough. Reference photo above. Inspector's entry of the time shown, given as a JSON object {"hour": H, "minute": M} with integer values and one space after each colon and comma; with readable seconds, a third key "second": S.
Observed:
{"hour": 11, "minute": 51}
